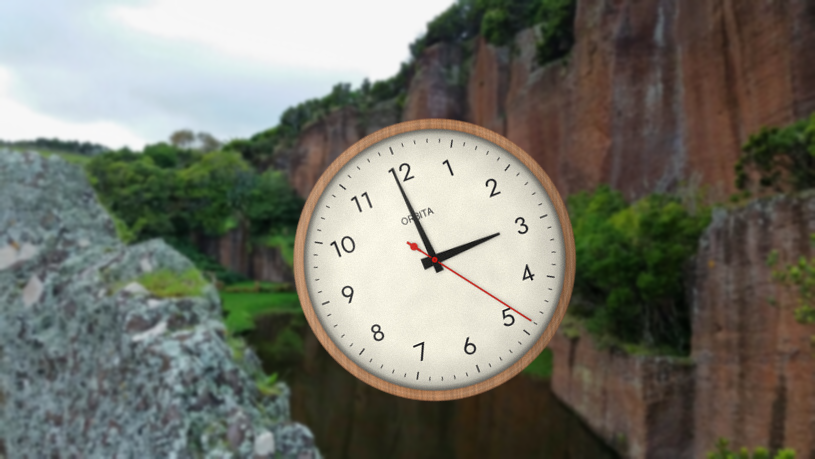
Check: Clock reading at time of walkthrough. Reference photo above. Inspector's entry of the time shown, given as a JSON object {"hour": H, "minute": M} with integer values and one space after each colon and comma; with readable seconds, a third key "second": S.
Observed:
{"hour": 2, "minute": 59, "second": 24}
